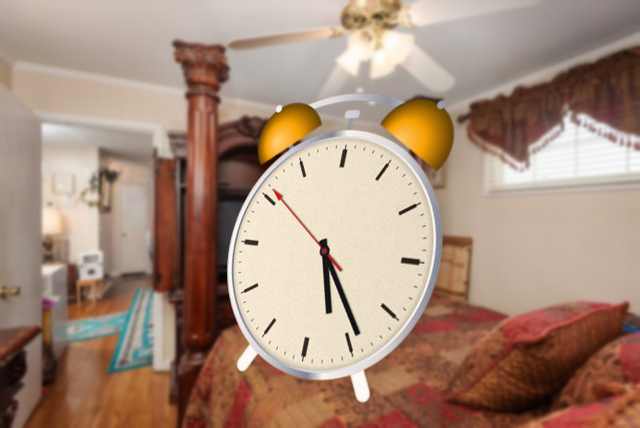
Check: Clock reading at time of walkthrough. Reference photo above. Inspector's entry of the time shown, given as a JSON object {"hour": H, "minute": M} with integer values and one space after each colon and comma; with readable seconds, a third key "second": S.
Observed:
{"hour": 5, "minute": 23, "second": 51}
